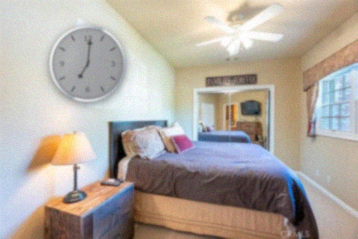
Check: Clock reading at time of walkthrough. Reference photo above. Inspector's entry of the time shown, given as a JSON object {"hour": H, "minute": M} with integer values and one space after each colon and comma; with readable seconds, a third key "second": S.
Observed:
{"hour": 7, "minute": 1}
